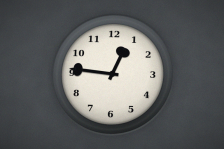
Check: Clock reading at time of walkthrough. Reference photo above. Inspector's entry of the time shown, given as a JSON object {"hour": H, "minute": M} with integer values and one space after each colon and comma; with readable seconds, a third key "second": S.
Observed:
{"hour": 12, "minute": 46}
